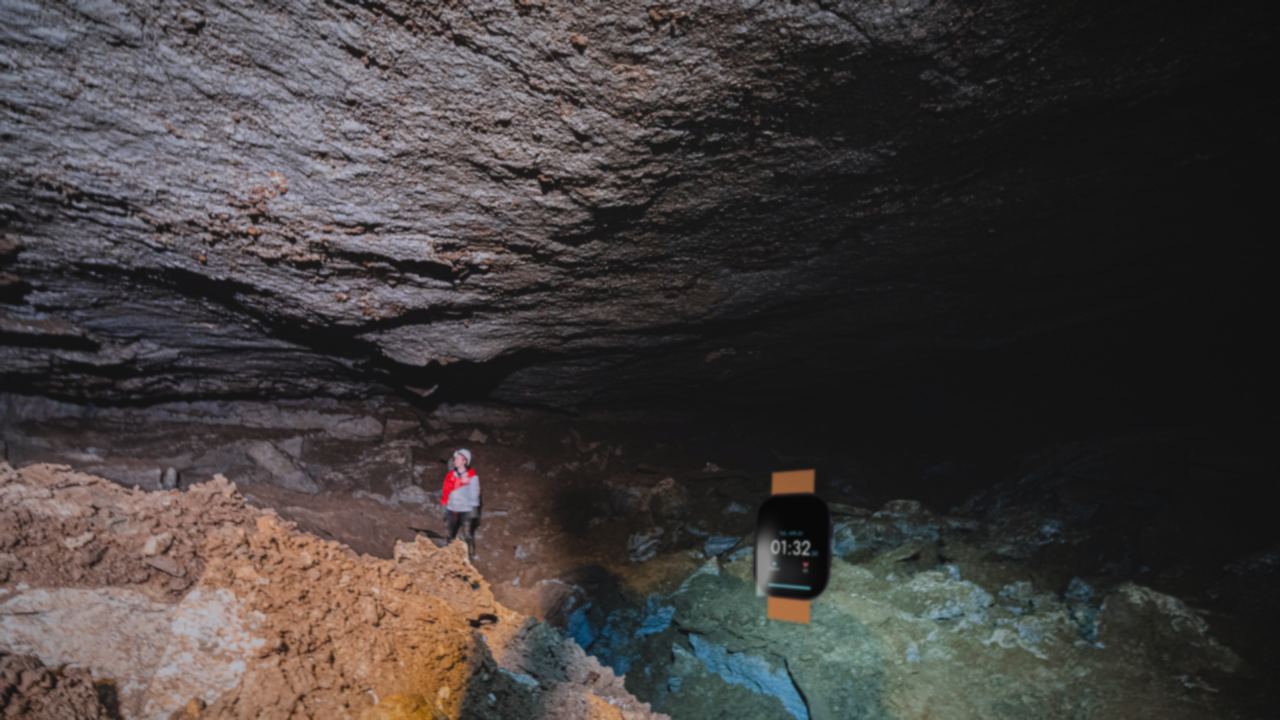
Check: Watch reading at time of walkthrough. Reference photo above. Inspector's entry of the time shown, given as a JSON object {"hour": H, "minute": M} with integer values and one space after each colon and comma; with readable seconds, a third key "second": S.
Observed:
{"hour": 1, "minute": 32}
